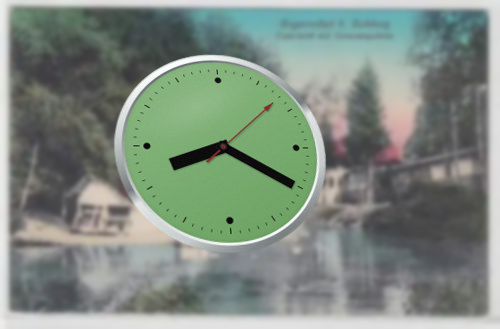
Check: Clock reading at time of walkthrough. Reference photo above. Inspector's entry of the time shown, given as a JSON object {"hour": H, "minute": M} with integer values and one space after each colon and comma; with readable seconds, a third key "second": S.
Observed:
{"hour": 8, "minute": 20, "second": 8}
